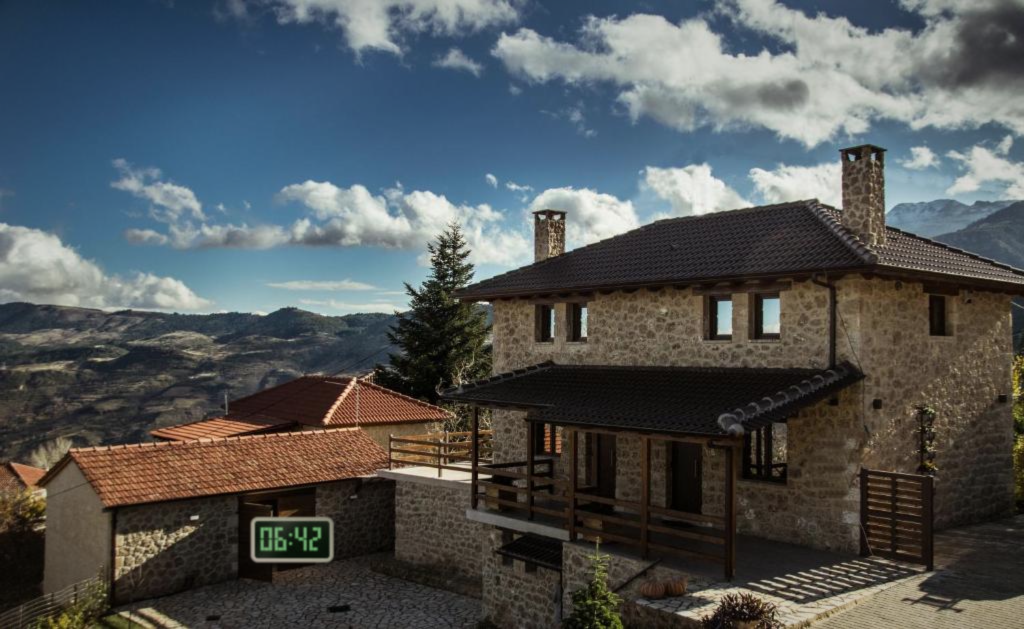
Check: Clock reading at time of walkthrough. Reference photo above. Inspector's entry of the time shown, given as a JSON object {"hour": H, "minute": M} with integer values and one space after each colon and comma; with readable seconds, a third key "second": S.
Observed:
{"hour": 6, "minute": 42}
